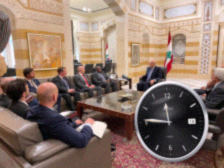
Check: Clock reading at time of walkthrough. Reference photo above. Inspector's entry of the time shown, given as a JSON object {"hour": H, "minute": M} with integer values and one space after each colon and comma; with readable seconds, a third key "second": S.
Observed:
{"hour": 11, "minute": 46}
